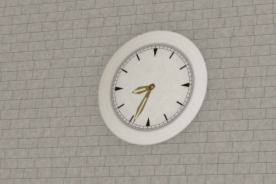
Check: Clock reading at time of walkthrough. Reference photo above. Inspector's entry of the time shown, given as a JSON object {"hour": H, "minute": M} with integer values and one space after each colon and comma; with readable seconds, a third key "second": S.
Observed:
{"hour": 8, "minute": 34}
